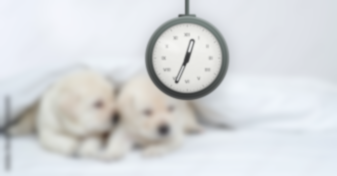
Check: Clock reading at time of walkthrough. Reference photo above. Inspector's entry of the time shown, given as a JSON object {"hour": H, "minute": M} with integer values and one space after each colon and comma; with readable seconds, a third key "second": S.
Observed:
{"hour": 12, "minute": 34}
